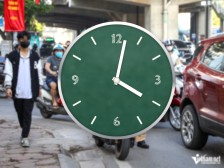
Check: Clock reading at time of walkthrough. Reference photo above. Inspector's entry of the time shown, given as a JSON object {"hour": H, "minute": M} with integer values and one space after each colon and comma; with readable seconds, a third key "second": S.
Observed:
{"hour": 4, "minute": 2}
